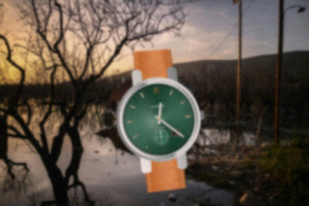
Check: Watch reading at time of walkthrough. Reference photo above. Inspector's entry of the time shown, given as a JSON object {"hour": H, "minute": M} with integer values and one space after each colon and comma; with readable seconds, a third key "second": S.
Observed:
{"hour": 12, "minute": 22}
